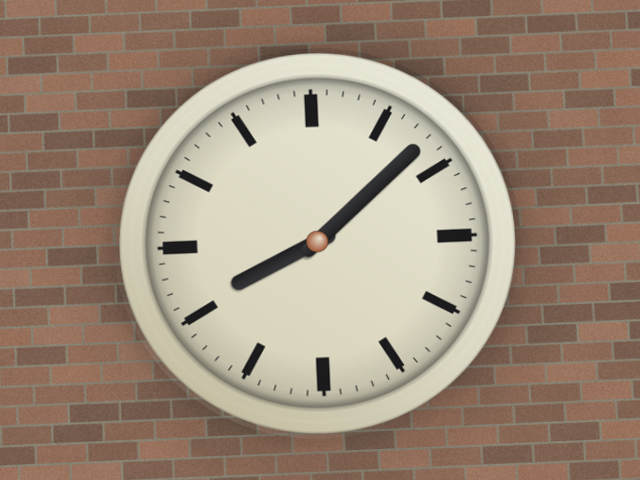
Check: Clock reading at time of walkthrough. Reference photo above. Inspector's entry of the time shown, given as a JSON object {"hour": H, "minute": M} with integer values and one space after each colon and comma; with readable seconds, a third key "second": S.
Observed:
{"hour": 8, "minute": 8}
